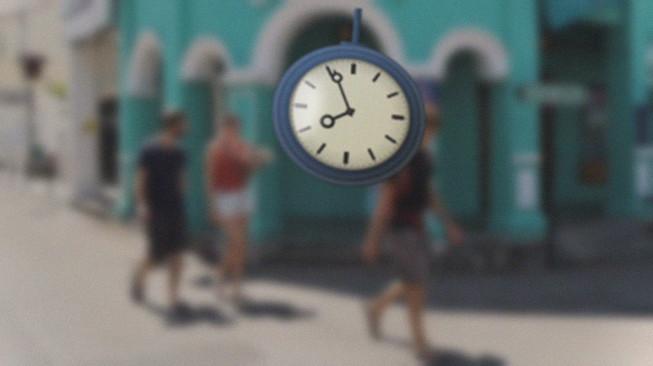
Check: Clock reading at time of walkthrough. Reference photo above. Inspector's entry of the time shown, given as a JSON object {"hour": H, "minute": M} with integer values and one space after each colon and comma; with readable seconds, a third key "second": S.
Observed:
{"hour": 7, "minute": 56}
